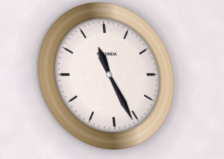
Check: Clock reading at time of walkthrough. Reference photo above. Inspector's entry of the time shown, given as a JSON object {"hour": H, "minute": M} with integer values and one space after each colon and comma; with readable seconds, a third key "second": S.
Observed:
{"hour": 11, "minute": 26}
